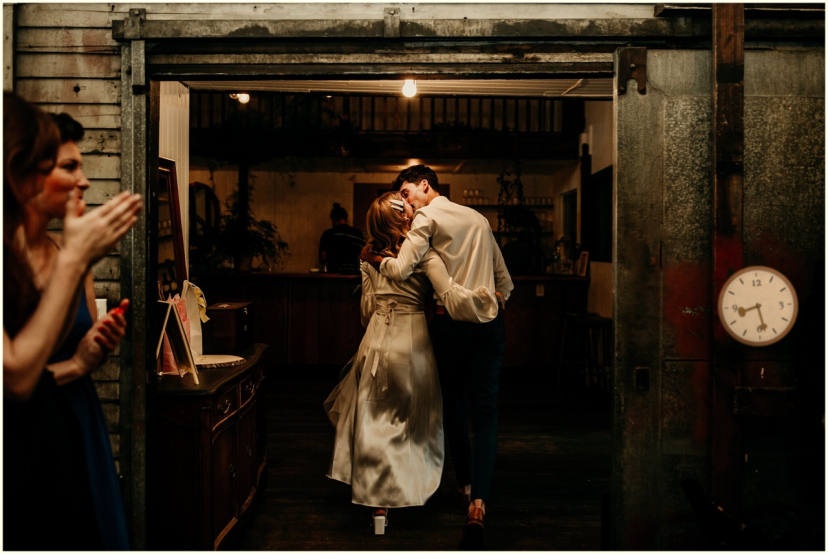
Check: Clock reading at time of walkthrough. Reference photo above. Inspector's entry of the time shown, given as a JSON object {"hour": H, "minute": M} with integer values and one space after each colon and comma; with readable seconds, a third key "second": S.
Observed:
{"hour": 8, "minute": 28}
